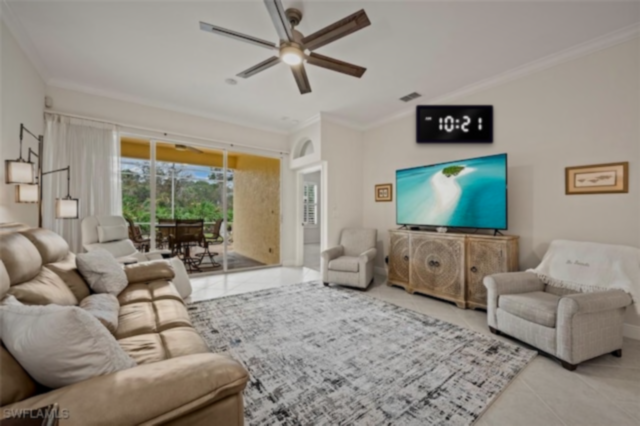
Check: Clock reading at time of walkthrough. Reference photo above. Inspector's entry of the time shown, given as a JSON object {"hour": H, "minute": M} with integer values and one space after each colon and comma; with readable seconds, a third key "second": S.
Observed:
{"hour": 10, "minute": 21}
